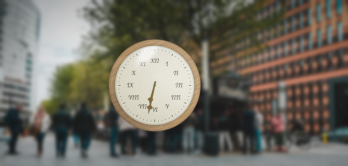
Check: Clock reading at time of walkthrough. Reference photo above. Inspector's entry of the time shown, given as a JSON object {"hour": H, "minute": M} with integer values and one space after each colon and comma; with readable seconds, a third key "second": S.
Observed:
{"hour": 6, "minute": 32}
